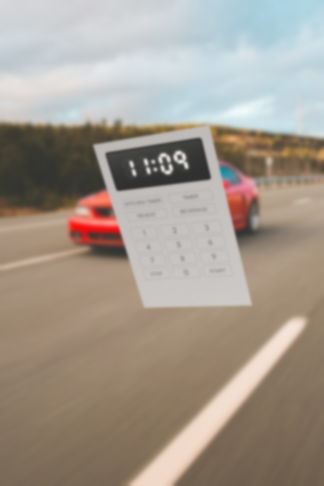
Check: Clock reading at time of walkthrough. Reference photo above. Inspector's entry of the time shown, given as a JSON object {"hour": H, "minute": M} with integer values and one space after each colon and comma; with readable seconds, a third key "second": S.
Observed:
{"hour": 11, "minute": 9}
